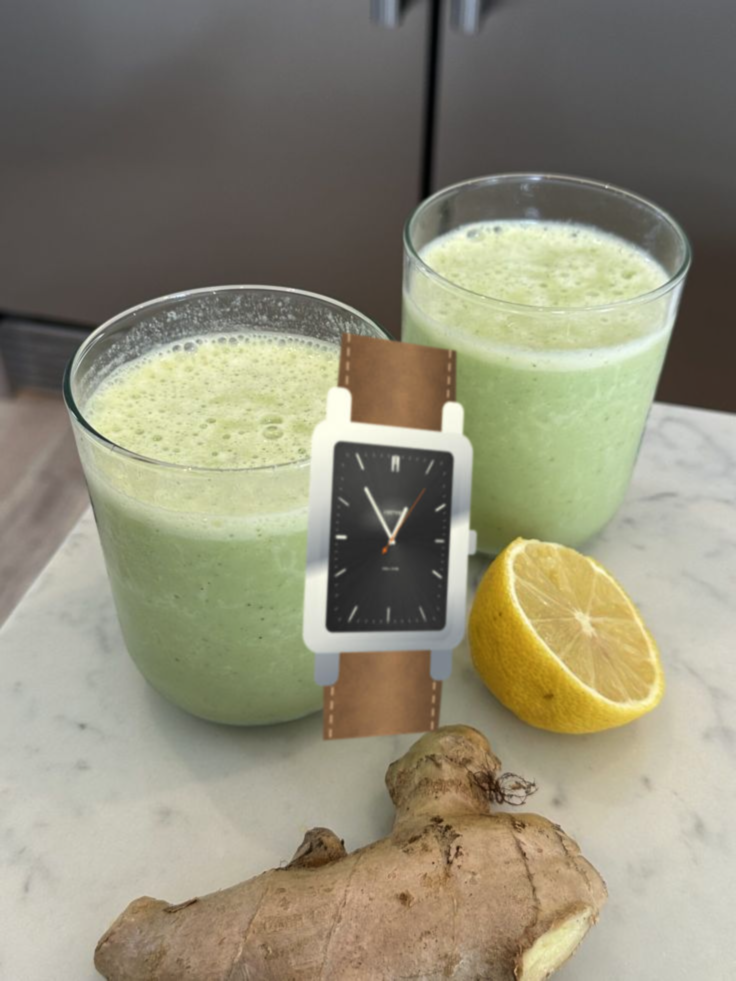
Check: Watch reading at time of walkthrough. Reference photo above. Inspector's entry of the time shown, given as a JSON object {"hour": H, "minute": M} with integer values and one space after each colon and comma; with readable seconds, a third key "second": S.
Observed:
{"hour": 12, "minute": 54, "second": 6}
